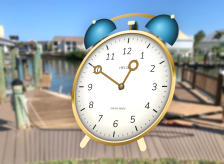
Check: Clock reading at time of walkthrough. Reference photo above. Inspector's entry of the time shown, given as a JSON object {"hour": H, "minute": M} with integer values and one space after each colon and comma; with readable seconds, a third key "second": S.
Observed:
{"hour": 12, "minute": 50}
